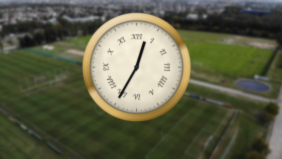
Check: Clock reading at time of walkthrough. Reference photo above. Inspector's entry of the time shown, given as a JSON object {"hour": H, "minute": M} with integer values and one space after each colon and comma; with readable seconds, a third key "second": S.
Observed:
{"hour": 12, "minute": 35}
